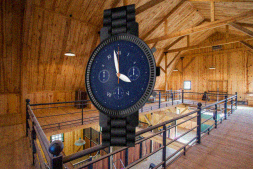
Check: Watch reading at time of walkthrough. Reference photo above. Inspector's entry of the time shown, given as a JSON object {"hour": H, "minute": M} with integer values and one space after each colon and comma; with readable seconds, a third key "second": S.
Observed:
{"hour": 3, "minute": 58}
